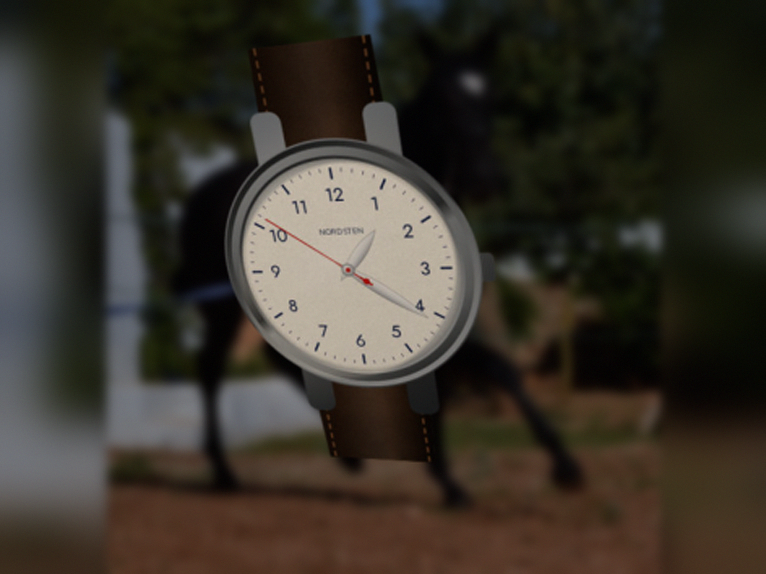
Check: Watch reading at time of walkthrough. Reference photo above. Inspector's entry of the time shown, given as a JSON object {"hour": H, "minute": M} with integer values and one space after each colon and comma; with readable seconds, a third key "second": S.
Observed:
{"hour": 1, "minute": 20, "second": 51}
